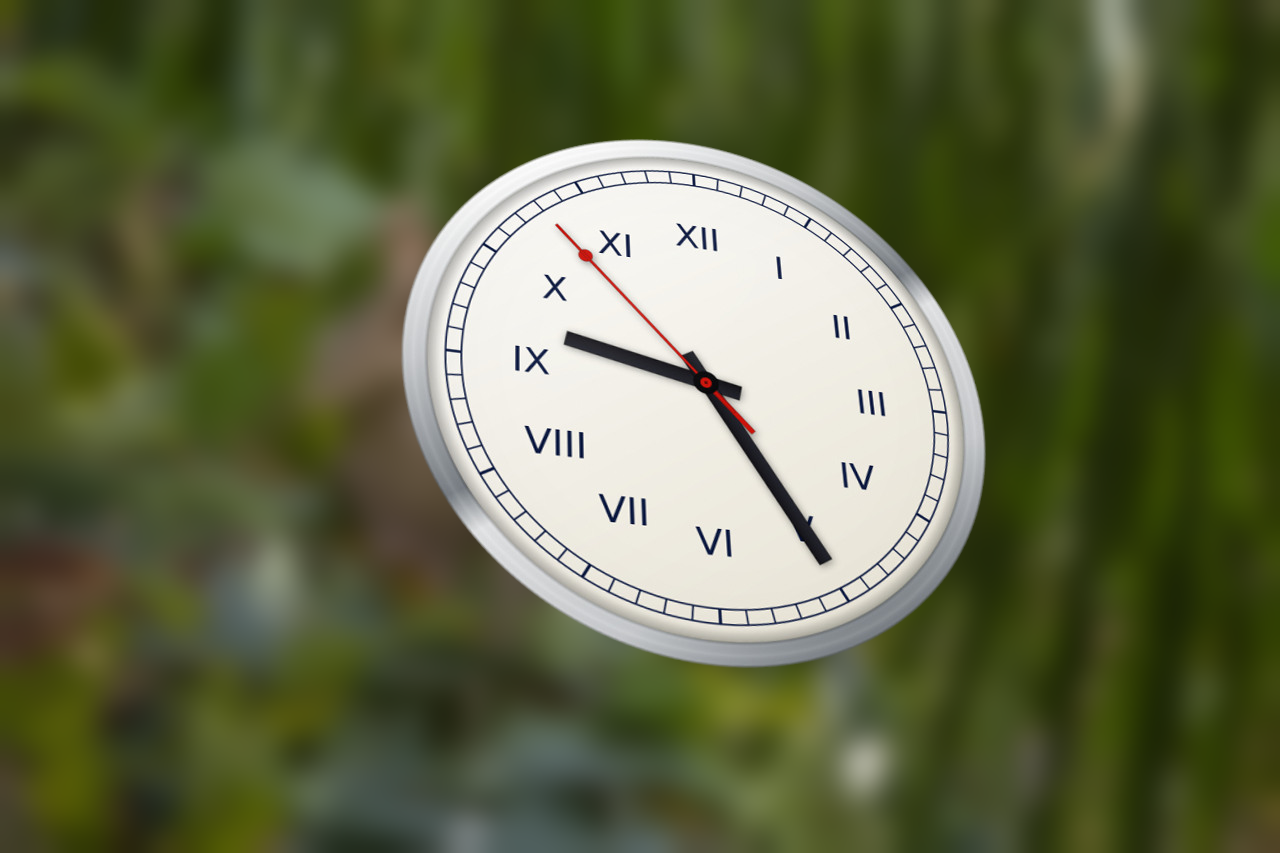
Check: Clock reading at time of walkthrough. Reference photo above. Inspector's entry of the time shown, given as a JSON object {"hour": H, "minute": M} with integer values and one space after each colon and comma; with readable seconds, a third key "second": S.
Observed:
{"hour": 9, "minute": 24, "second": 53}
